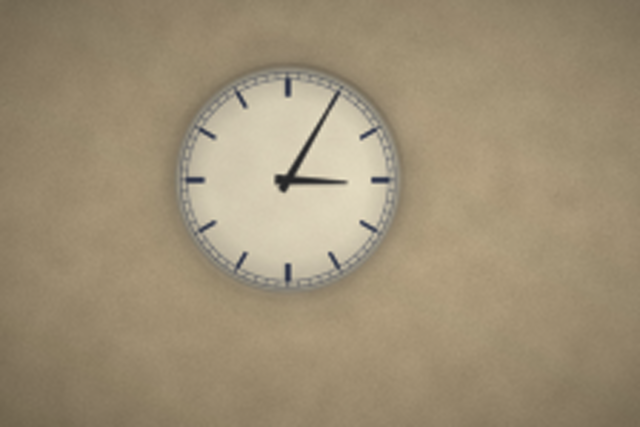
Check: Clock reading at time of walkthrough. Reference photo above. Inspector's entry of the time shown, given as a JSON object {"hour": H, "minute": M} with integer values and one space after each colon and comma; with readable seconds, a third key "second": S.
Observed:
{"hour": 3, "minute": 5}
